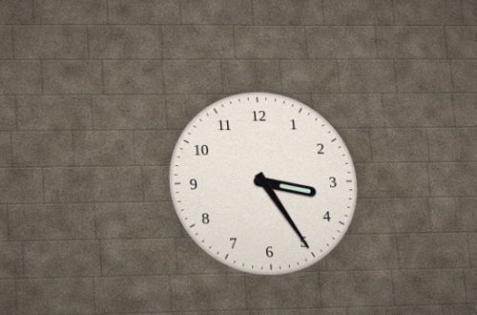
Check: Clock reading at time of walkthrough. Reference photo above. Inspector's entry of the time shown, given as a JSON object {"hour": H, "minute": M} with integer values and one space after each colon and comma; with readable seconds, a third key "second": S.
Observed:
{"hour": 3, "minute": 25}
